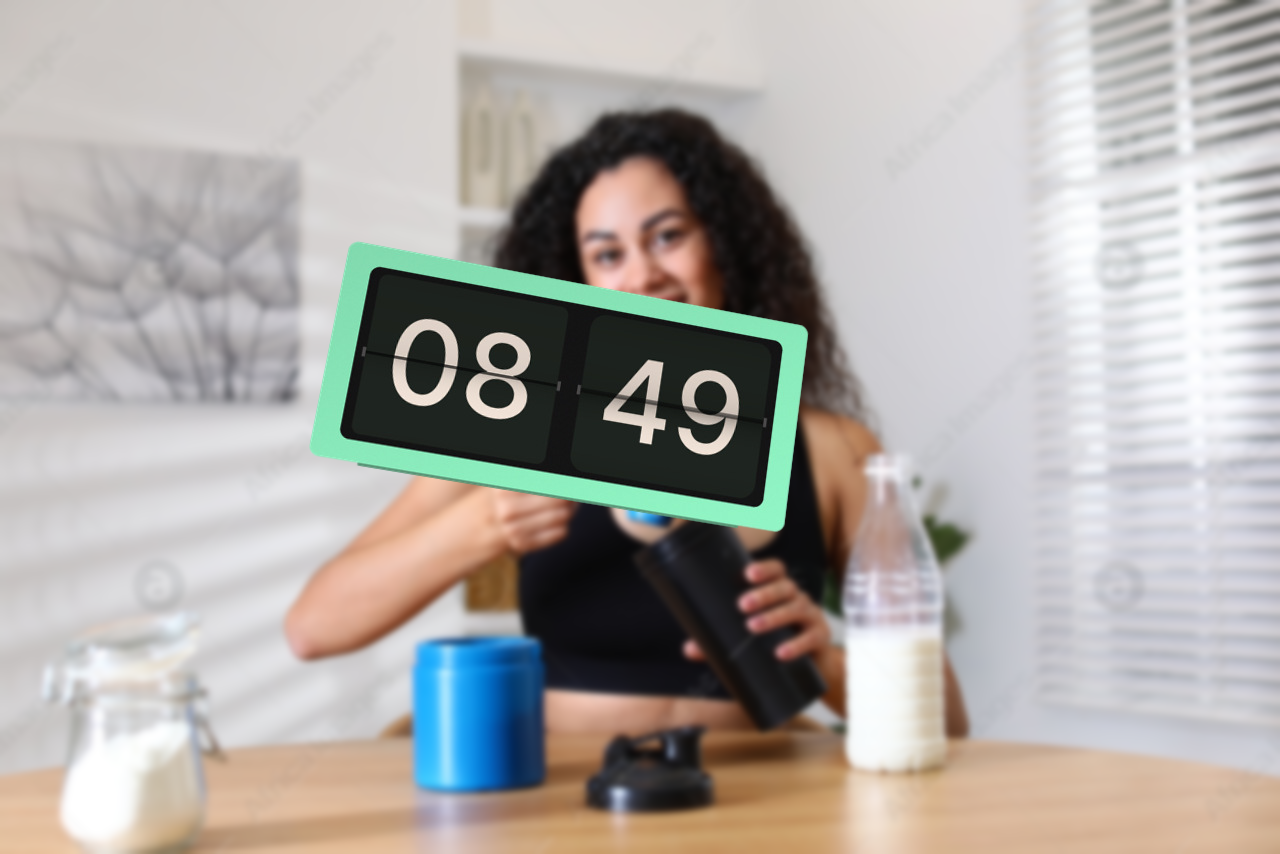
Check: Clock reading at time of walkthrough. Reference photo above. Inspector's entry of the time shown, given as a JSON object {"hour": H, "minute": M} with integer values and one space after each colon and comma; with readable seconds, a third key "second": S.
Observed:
{"hour": 8, "minute": 49}
